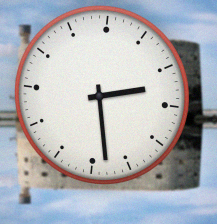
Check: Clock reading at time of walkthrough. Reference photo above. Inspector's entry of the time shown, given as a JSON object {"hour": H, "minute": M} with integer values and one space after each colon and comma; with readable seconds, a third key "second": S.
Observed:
{"hour": 2, "minute": 28}
